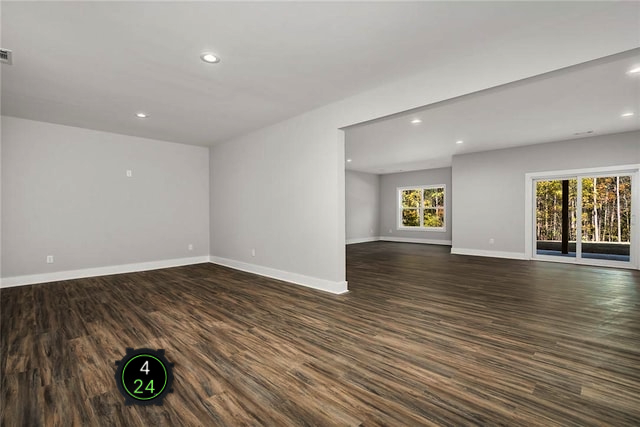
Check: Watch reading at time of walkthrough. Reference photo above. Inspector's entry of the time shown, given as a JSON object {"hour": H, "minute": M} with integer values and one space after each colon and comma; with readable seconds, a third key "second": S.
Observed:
{"hour": 4, "minute": 24}
